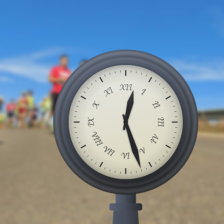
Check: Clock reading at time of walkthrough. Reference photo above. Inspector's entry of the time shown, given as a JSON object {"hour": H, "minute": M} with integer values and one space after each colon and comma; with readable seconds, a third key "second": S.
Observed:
{"hour": 12, "minute": 27}
